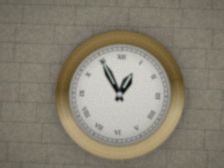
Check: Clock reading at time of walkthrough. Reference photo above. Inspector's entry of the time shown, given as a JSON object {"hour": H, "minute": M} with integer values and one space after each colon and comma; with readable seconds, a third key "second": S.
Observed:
{"hour": 12, "minute": 55}
